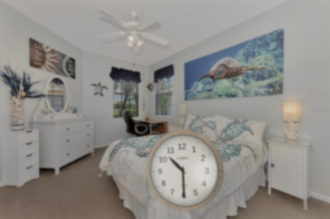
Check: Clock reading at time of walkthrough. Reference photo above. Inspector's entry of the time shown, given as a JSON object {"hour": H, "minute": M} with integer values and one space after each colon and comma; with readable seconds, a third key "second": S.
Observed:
{"hour": 10, "minute": 30}
